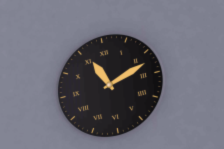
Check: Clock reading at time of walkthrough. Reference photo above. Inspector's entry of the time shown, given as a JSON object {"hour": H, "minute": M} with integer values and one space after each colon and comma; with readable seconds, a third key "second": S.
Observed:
{"hour": 11, "minute": 12}
